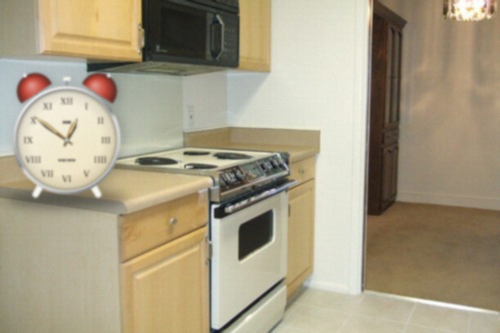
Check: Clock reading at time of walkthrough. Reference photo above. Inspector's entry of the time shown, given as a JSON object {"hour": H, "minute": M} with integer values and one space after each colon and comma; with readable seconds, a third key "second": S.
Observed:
{"hour": 12, "minute": 51}
